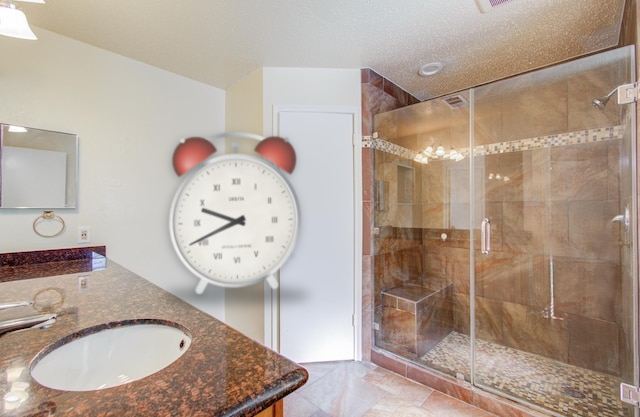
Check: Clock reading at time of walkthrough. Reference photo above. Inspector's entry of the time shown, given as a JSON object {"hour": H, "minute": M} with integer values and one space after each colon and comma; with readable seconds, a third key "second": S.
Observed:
{"hour": 9, "minute": 41}
